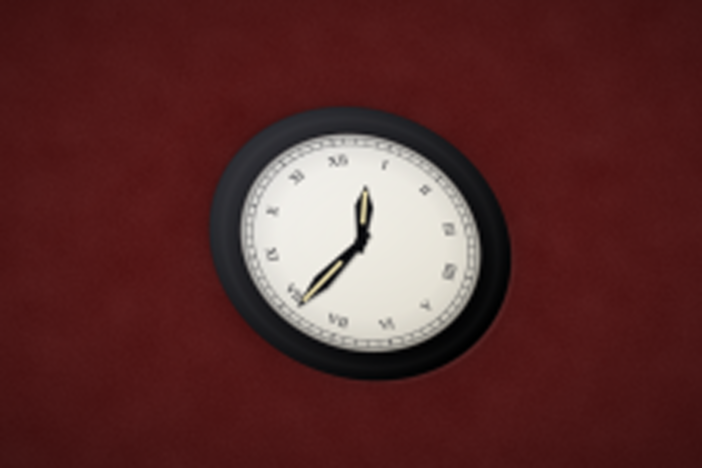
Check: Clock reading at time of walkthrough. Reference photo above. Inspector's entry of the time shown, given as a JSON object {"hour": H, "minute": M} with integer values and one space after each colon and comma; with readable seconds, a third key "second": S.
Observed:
{"hour": 12, "minute": 39}
